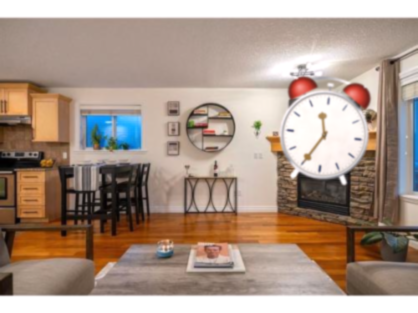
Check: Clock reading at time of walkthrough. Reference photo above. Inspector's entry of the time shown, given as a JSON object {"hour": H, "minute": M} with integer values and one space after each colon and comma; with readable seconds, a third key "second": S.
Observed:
{"hour": 11, "minute": 35}
